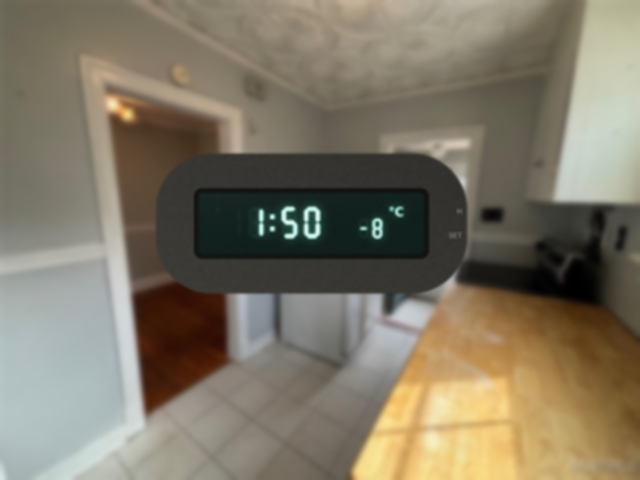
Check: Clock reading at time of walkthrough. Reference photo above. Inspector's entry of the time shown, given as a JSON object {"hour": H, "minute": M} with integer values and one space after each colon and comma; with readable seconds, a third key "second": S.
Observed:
{"hour": 1, "minute": 50}
